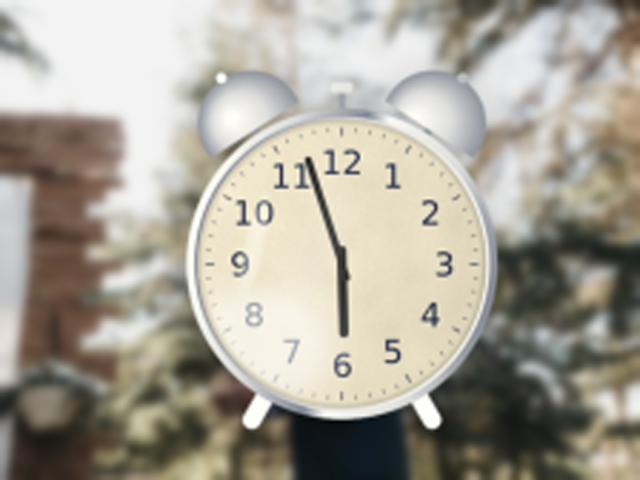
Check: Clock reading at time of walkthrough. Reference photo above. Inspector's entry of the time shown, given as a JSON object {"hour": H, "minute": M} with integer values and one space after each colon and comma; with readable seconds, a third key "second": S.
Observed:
{"hour": 5, "minute": 57}
